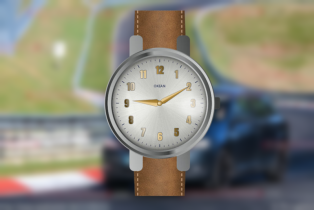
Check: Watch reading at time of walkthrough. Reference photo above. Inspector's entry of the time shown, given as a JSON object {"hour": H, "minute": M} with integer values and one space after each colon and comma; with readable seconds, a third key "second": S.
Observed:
{"hour": 9, "minute": 10}
